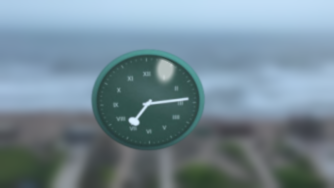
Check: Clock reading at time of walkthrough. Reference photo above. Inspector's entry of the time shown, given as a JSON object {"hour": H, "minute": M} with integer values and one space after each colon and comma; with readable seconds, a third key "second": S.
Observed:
{"hour": 7, "minute": 14}
